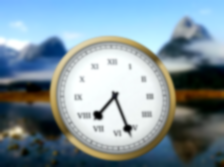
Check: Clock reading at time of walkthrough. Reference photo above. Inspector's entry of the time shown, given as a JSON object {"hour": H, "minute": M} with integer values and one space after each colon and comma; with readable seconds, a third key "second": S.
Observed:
{"hour": 7, "minute": 27}
